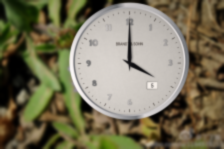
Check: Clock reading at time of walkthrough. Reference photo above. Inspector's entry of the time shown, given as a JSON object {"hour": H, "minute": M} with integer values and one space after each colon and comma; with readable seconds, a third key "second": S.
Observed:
{"hour": 4, "minute": 0}
